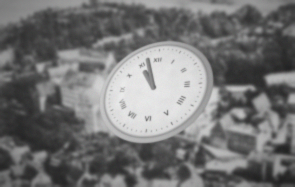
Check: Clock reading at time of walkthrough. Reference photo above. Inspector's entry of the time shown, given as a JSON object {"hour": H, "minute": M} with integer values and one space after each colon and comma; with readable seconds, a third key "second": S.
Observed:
{"hour": 10, "minute": 57}
